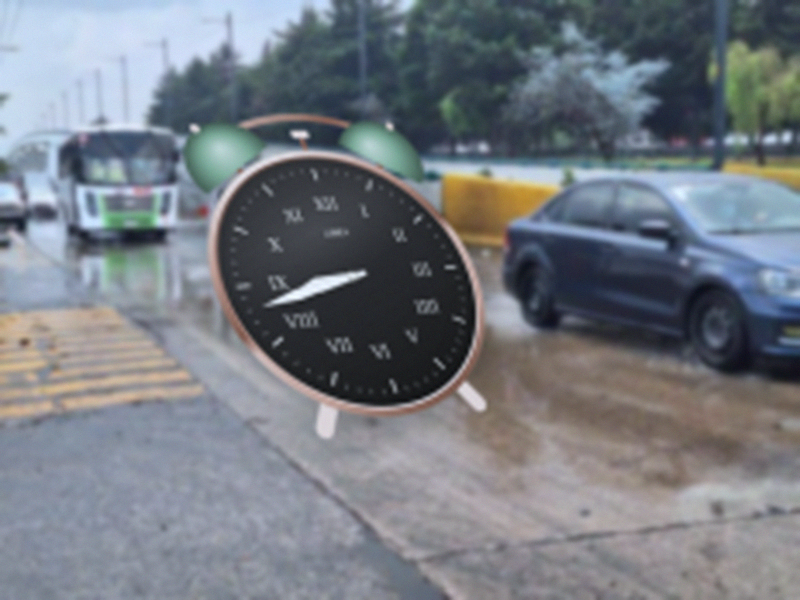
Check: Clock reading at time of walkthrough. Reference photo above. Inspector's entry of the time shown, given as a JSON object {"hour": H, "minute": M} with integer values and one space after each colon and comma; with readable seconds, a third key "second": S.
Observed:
{"hour": 8, "minute": 43}
